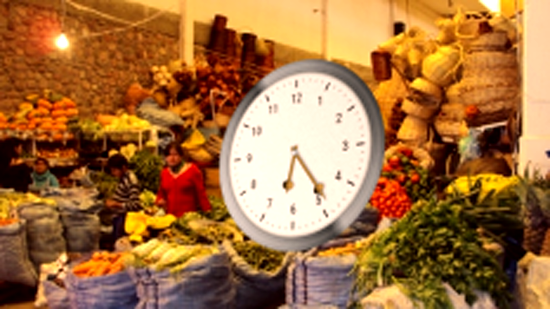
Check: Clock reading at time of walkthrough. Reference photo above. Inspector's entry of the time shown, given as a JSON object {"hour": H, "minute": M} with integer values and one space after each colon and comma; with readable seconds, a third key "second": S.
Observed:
{"hour": 6, "minute": 24}
